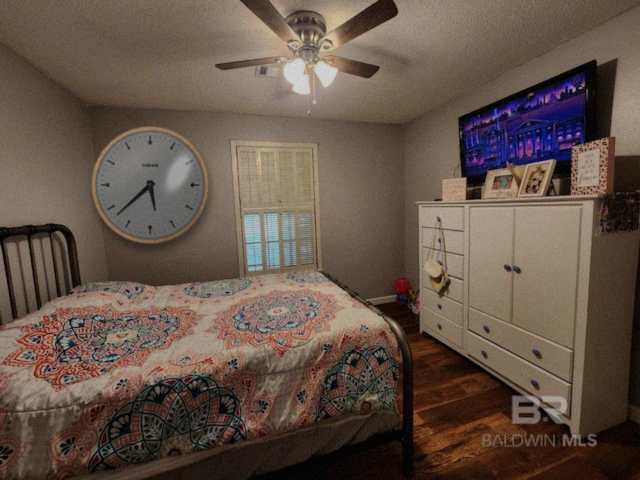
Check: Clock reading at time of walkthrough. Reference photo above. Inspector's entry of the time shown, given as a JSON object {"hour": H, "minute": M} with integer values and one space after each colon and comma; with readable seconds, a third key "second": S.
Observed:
{"hour": 5, "minute": 38}
